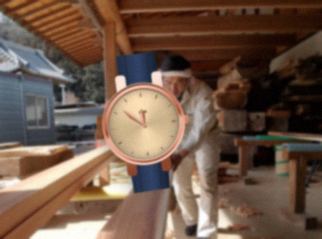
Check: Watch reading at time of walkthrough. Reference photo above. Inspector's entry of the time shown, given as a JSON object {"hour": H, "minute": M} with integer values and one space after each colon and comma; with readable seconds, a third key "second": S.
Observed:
{"hour": 11, "minute": 52}
